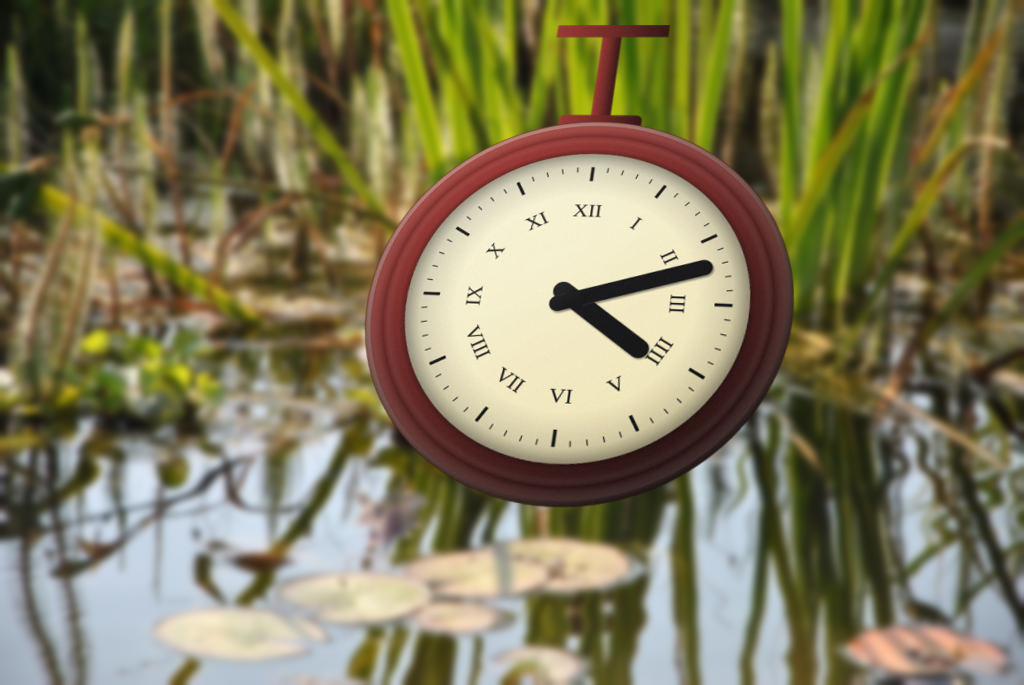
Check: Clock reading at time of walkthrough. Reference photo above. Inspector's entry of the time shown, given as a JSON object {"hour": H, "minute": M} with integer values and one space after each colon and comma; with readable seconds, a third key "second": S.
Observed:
{"hour": 4, "minute": 12}
